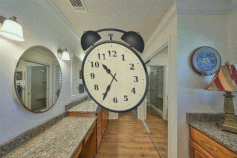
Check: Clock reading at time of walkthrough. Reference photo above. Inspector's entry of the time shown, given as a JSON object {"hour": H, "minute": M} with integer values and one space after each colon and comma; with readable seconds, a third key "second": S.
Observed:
{"hour": 10, "minute": 35}
